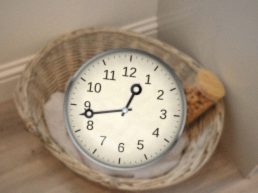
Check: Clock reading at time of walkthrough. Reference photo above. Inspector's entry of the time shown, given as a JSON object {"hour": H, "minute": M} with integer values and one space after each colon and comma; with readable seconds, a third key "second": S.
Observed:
{"hour": 12, "minute": 43}
